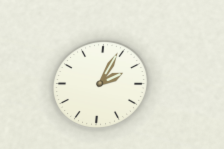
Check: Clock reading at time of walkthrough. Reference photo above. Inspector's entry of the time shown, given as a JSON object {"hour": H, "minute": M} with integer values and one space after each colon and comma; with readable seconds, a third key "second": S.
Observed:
{"hour": 2, "minute": 4}
